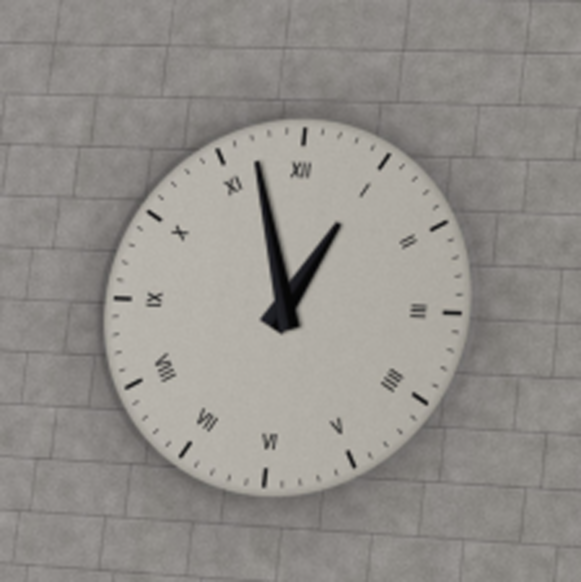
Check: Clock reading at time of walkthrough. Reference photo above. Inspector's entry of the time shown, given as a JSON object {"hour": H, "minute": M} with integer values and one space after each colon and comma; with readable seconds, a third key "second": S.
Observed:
{"hour": 12, "minute": 57}
